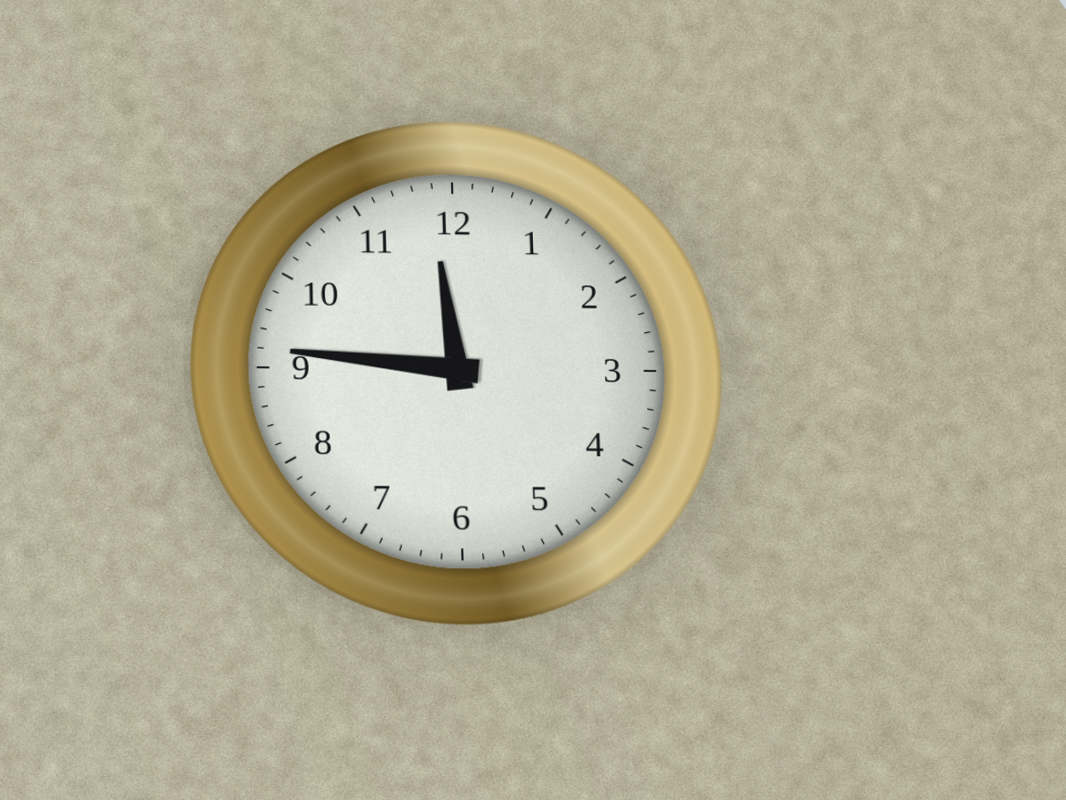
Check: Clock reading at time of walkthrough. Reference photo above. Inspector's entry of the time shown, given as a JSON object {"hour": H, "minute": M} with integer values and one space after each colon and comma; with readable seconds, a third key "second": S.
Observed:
{"hour": 11, "minute": 46}
